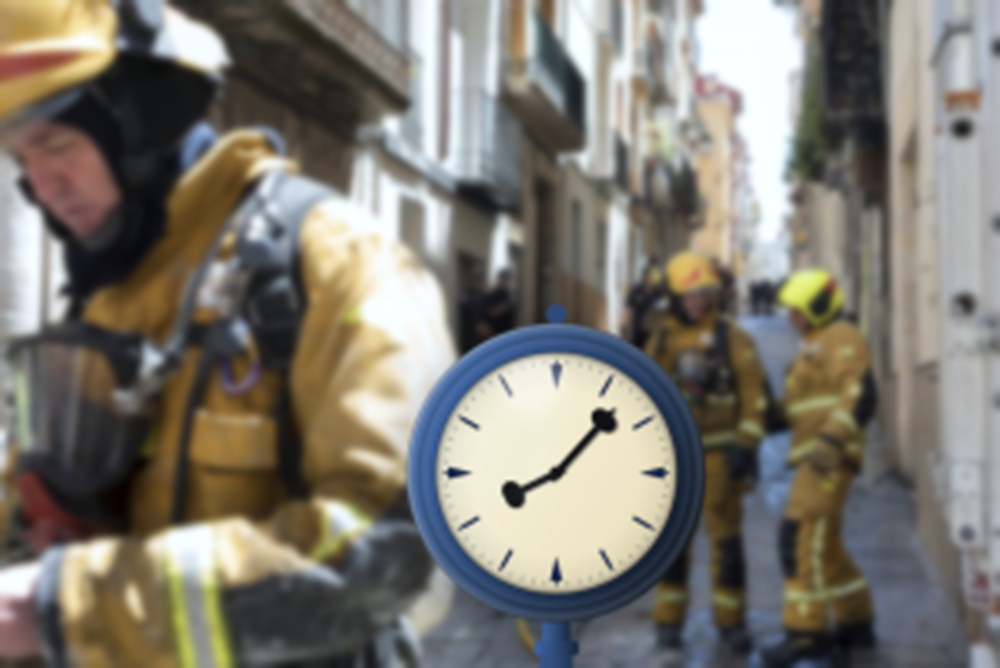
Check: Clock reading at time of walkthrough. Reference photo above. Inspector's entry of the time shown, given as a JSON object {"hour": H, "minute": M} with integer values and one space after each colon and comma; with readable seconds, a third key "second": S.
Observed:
{"hour": 8, "minute": 7}
